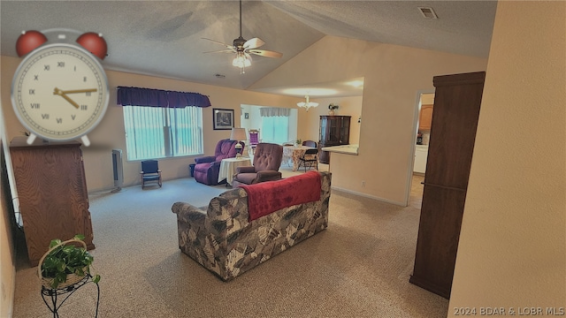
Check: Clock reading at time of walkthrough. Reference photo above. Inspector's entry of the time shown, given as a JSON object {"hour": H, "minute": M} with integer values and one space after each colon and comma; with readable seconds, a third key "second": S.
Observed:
{"hour": 4, "minute": 14}
